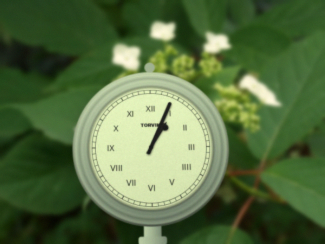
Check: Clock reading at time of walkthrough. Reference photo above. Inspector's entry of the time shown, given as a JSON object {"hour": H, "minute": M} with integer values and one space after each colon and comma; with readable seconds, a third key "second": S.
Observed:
{"hour": 1, "minute": 4}
